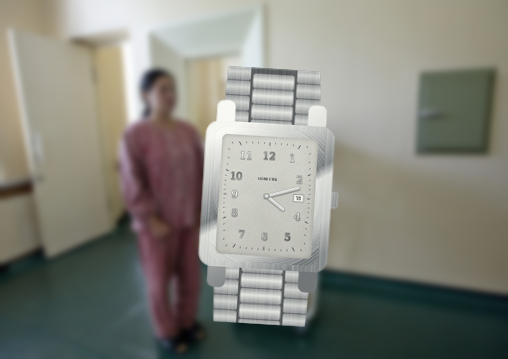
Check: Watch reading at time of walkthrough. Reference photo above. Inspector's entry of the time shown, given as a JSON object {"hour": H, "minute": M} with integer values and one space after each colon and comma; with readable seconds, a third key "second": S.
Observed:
{"hour": 4, "minute": 12}
